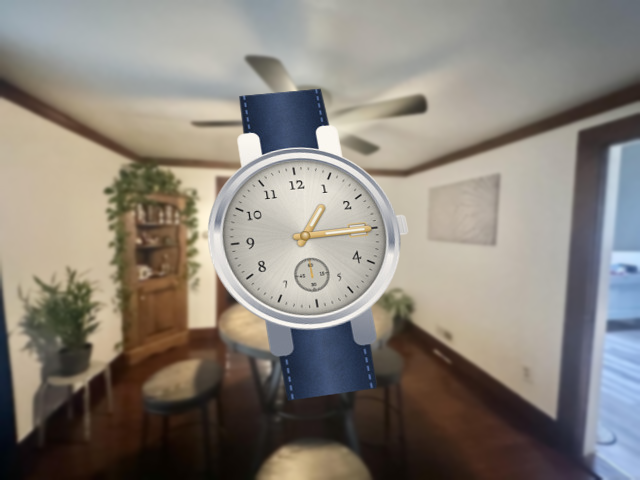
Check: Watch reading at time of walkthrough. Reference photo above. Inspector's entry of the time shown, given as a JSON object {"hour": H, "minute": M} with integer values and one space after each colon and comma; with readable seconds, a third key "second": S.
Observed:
{"hour": 1, "minute": 15}
